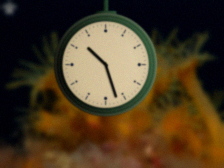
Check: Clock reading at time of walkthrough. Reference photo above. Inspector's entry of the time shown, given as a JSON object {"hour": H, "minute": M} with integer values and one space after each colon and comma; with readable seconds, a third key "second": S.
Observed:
{"hour": 10, "minute": 27}
